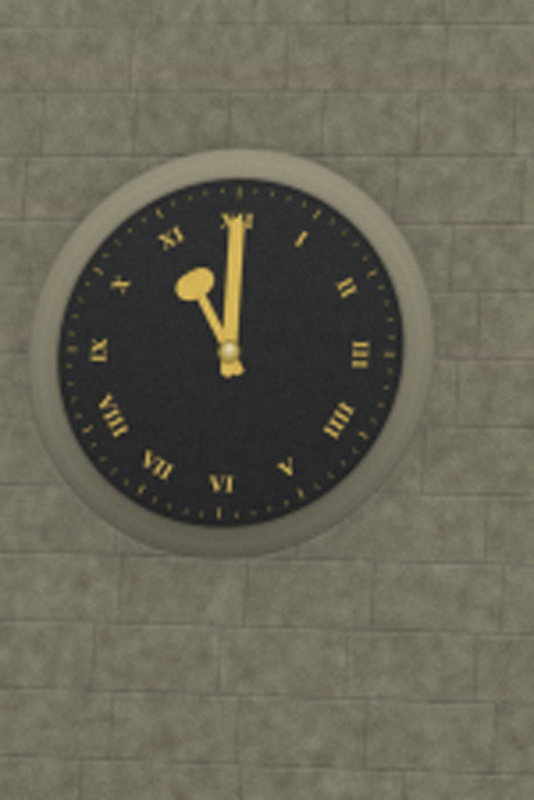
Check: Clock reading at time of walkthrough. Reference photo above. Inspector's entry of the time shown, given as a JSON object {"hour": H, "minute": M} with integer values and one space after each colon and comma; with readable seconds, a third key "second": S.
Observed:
{"hour": 11, "minute": 0}
